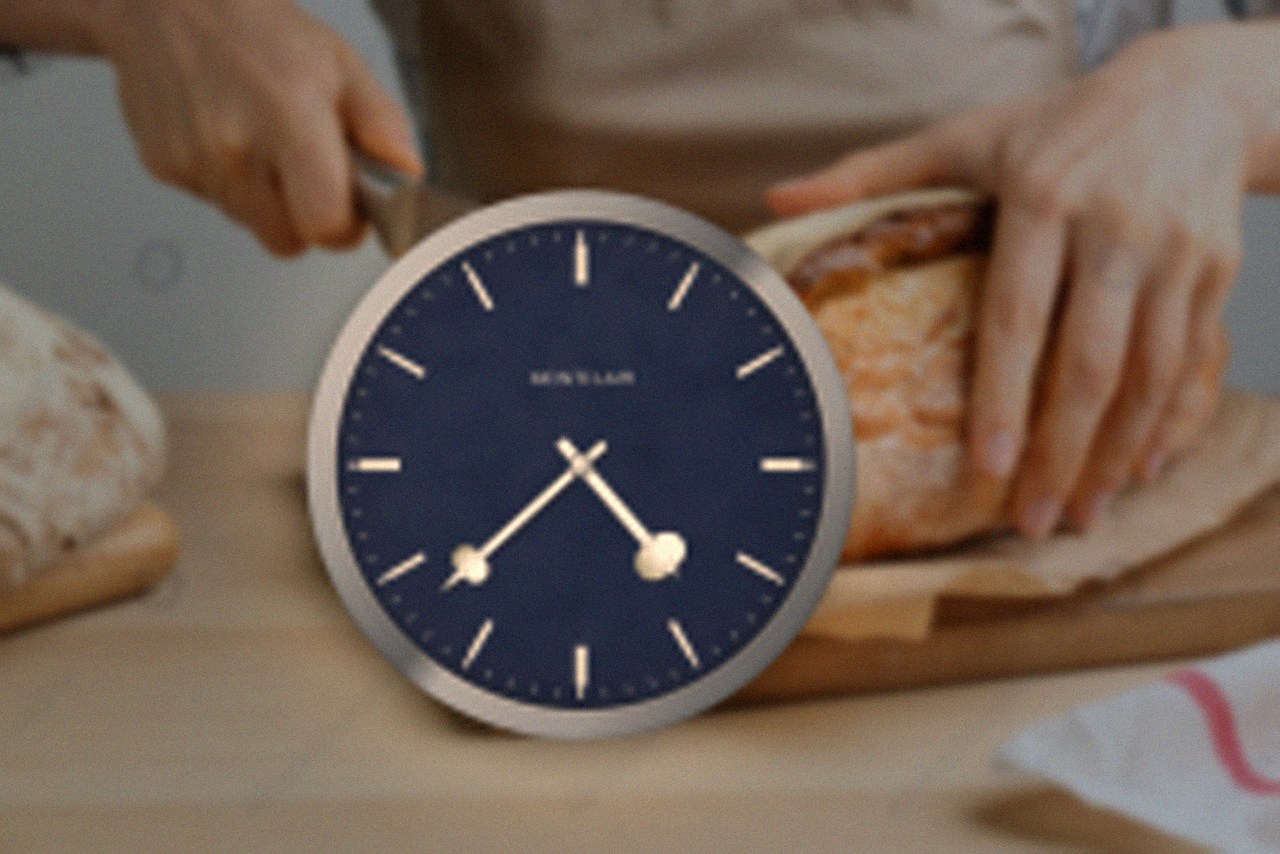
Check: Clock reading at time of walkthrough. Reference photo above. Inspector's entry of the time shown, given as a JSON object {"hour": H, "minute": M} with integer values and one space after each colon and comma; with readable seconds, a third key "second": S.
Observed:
{"hour": 4, "minute": 38}
